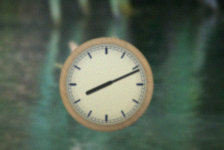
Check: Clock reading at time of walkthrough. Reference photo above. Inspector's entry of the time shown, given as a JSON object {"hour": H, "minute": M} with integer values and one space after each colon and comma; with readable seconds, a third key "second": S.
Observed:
{"hour": 8, "minute": 11}
